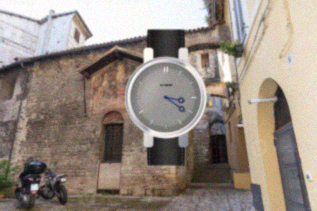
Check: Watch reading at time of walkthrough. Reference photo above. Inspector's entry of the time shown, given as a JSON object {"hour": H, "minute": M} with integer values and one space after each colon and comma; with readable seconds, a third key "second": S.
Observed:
{"hour": 3, "minute": 21}
